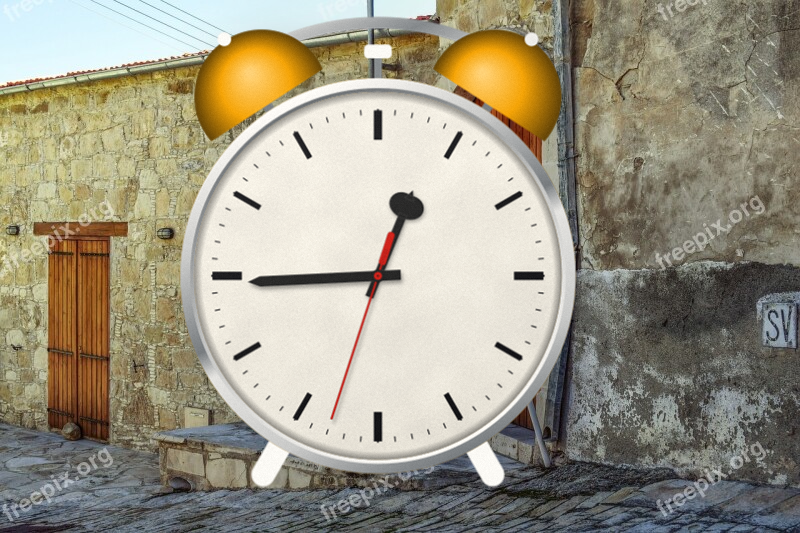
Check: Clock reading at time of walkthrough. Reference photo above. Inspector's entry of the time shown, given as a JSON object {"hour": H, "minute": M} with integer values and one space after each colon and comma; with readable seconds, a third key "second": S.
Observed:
{"hour": 12, "minute": 44, "second": 33}
